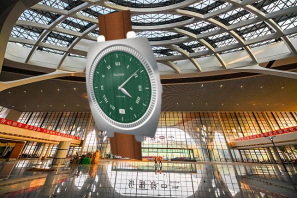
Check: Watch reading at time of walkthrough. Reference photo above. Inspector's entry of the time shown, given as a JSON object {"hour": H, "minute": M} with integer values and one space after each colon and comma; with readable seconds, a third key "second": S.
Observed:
{"hour": 4, "minute": 9}
